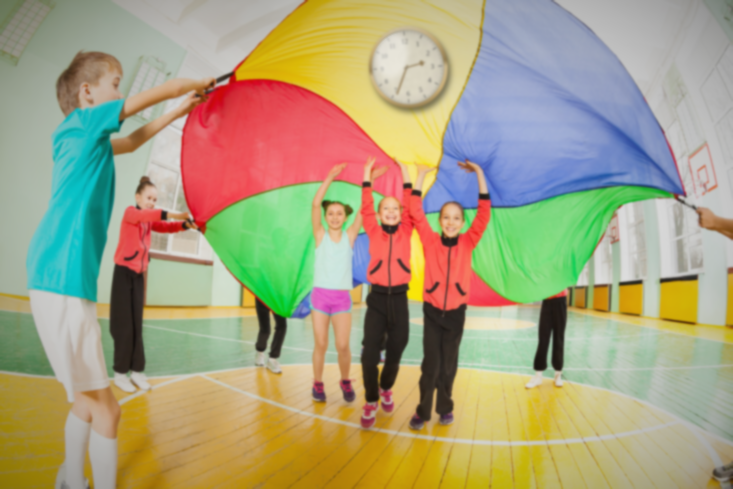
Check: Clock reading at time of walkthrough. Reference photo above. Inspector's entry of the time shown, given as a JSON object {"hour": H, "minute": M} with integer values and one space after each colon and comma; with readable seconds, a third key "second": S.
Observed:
{"hour": 2, "minute": 34}
